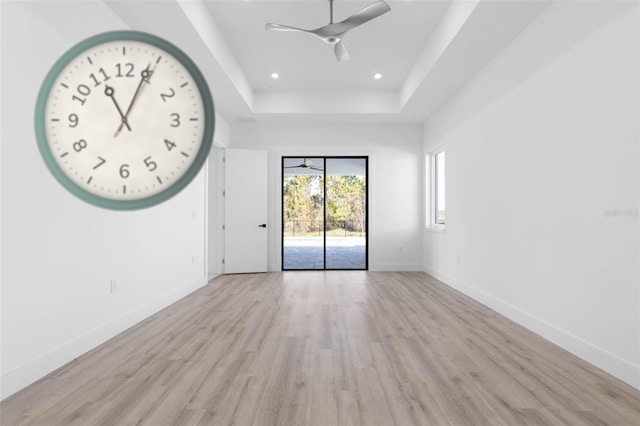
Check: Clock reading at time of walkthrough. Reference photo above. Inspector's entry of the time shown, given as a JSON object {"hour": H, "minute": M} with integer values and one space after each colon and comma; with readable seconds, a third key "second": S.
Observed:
{"hour": 11, "minute": 4, "second": 5}
